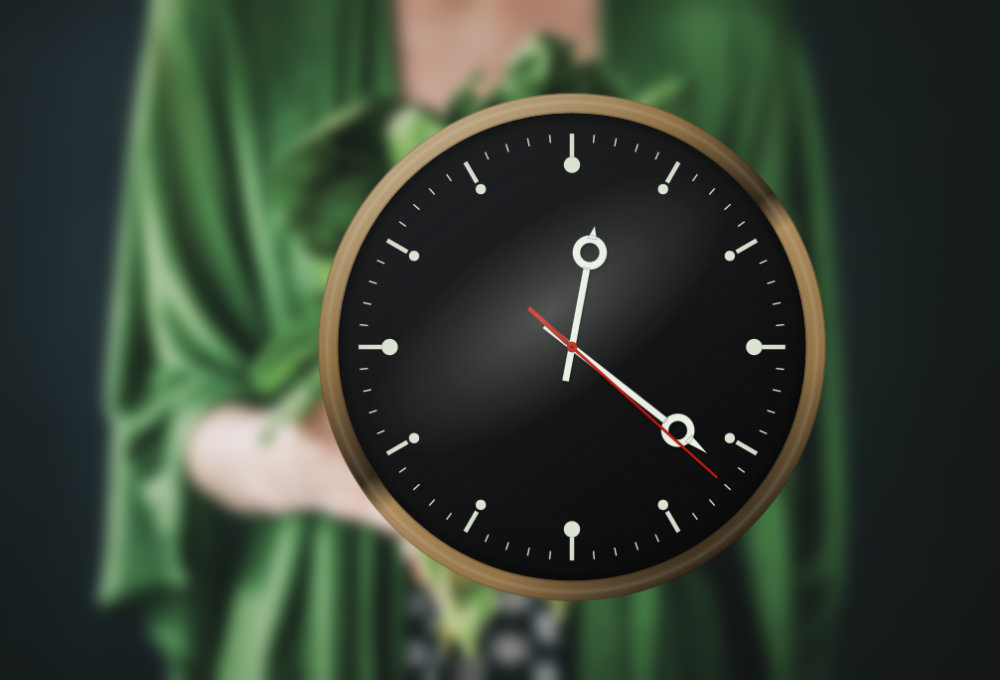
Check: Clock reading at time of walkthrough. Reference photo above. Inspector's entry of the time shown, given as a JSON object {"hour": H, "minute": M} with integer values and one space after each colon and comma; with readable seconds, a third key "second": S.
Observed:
{"hour": 12, "minute": 21, "second": 22}
